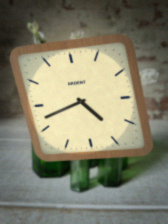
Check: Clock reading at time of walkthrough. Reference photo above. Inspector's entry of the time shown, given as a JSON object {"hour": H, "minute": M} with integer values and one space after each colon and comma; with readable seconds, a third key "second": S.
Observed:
{"hour": 4, "minute": 42}
